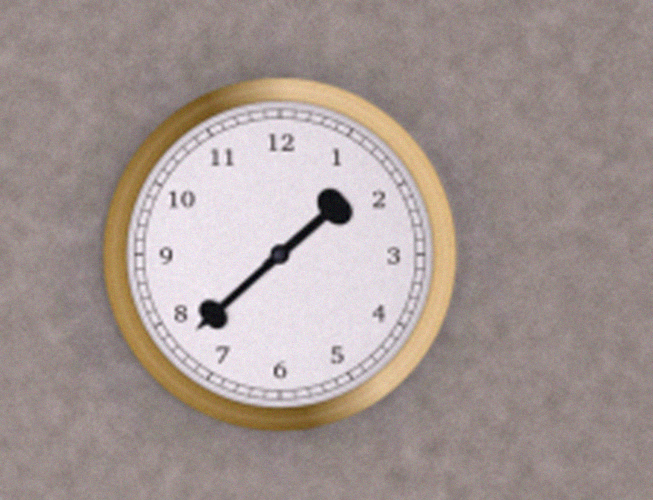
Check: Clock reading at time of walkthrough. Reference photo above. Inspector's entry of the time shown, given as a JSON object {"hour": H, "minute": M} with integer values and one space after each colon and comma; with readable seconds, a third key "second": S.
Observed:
{"hour": 1, "minute": 38}
